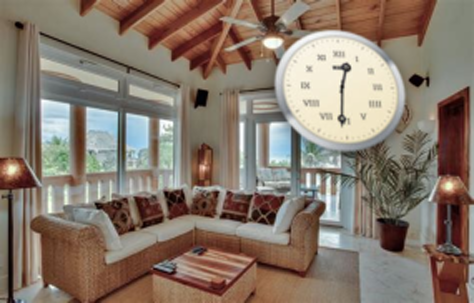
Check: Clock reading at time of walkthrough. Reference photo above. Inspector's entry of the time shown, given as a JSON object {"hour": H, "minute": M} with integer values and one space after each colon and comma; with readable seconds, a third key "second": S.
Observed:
{"hour": 12, "minute": 31}
